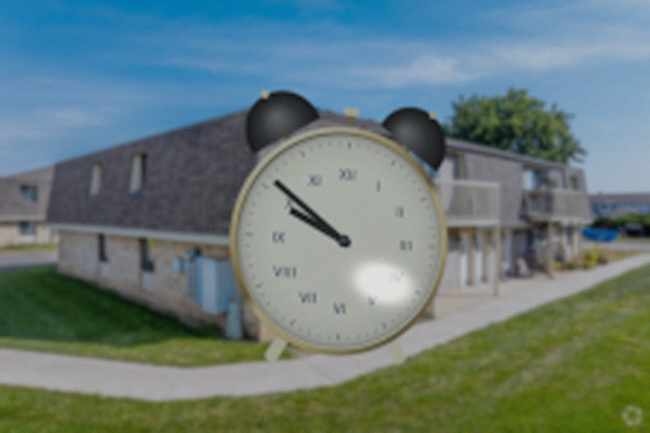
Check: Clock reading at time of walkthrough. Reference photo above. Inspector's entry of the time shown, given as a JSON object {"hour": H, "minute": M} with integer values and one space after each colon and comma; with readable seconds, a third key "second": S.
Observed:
{"hour": 9, "minute": 51}
